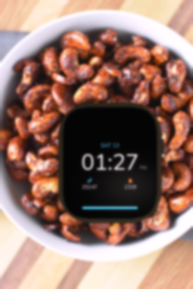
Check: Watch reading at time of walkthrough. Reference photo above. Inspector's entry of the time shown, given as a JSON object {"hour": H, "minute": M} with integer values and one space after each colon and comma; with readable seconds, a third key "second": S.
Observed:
{"hour": 1, "minute": 27}
